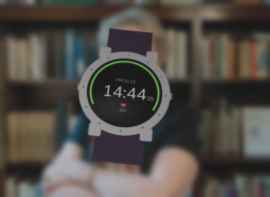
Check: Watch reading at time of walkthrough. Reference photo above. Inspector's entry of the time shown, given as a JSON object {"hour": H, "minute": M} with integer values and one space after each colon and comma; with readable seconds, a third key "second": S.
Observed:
{"hour": 14, "minute": 44}
